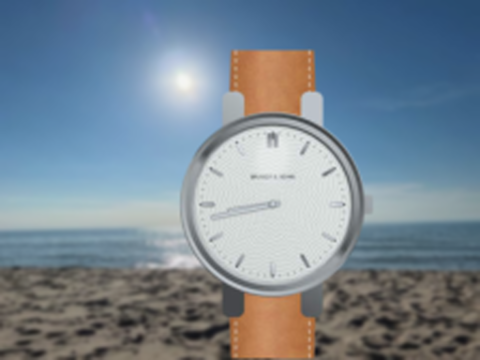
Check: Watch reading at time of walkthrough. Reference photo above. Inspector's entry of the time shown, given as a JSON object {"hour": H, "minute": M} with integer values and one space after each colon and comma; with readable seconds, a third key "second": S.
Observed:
{"hour": 8, "minute": 43}
